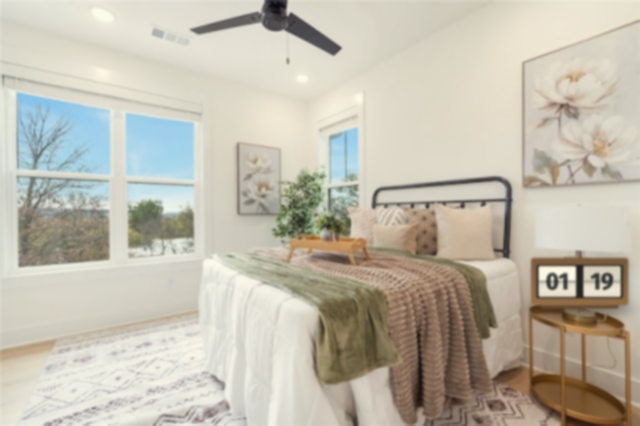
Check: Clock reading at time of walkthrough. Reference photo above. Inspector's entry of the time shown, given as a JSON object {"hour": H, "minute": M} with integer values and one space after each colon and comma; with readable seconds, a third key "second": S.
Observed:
{"hour": 1, "minute": 19}
